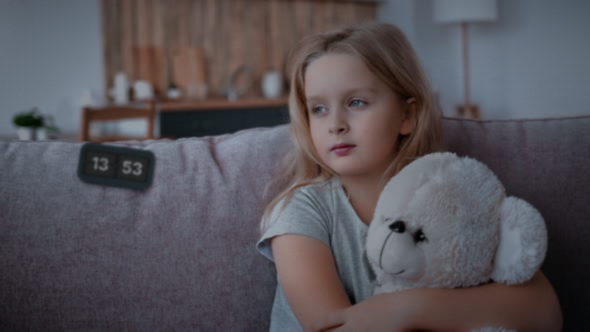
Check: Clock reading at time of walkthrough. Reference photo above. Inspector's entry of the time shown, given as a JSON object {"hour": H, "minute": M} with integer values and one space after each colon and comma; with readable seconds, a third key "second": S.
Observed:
{"hour": 13, "minute": 53}
